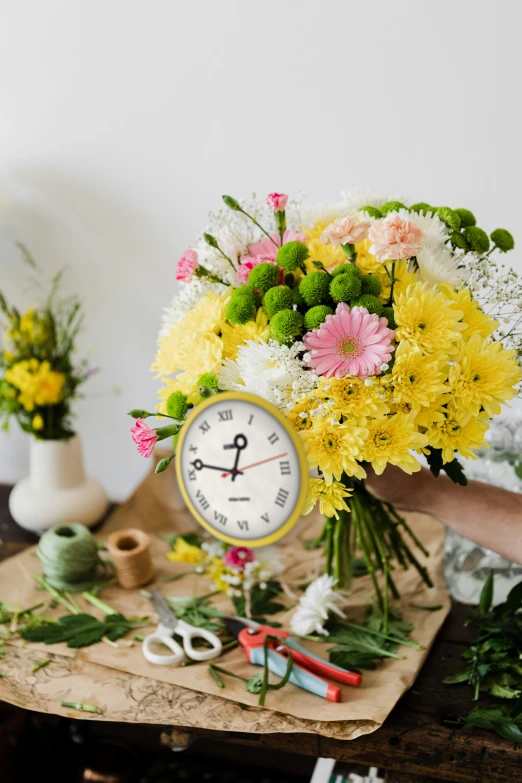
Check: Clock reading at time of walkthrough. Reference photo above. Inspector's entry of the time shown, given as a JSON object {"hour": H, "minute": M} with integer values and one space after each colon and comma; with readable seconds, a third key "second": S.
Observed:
{"hour": 12, "minute": 47, "second": 13}
